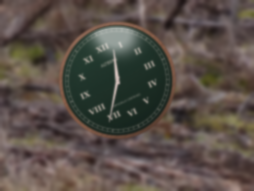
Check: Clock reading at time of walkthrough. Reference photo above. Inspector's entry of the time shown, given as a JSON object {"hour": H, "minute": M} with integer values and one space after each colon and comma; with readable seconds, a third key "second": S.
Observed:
{"hour": 12, "minute": 36}
